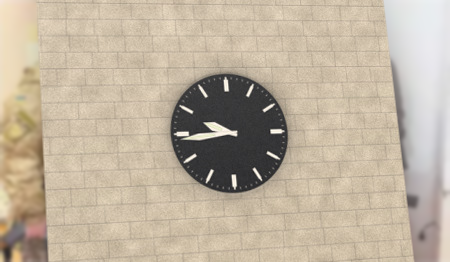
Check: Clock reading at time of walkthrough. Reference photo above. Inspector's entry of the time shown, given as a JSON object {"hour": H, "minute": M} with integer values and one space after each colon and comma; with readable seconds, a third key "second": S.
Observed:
{"hour": 9, "minute": 44}
